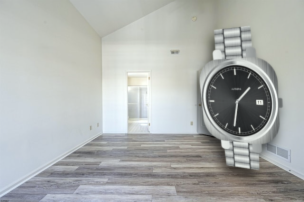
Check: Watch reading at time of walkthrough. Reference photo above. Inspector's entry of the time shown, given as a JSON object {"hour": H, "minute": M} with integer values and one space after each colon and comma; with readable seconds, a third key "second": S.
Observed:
{"hour": 1, "minute": 32}
